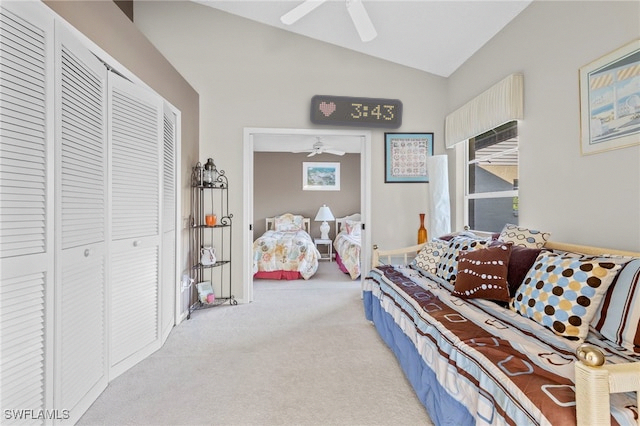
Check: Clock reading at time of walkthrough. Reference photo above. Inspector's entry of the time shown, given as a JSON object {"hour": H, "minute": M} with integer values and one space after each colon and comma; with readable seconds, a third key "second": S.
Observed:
{"hour": 3, "minute": 43}
